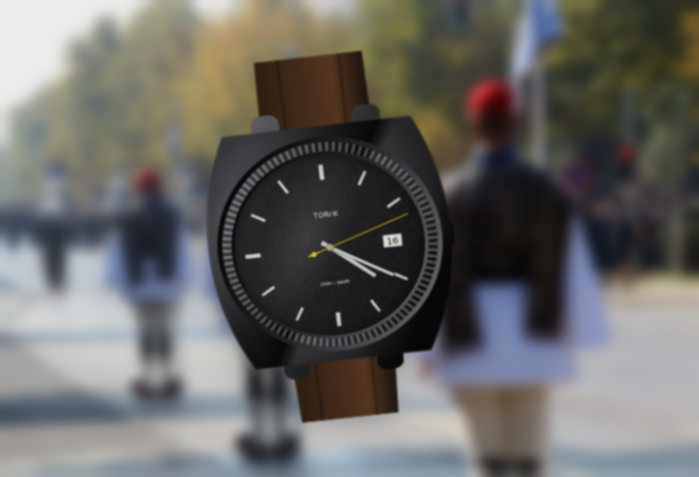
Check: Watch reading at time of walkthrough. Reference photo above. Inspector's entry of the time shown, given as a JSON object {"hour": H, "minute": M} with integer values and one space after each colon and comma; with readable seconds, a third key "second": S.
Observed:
{"hour": 4, "minute": 20, "second": 12}
